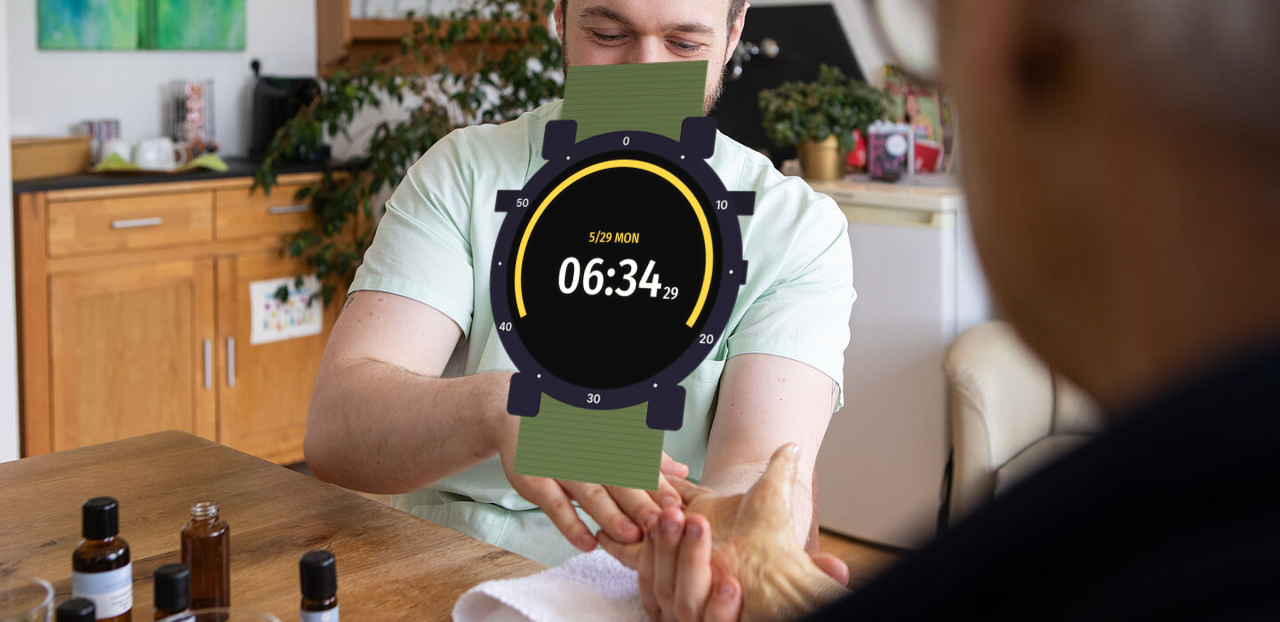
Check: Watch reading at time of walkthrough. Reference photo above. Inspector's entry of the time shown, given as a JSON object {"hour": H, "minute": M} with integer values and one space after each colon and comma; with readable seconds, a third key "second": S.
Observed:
{"hour": 6, "minute": 34, "second": 29}
